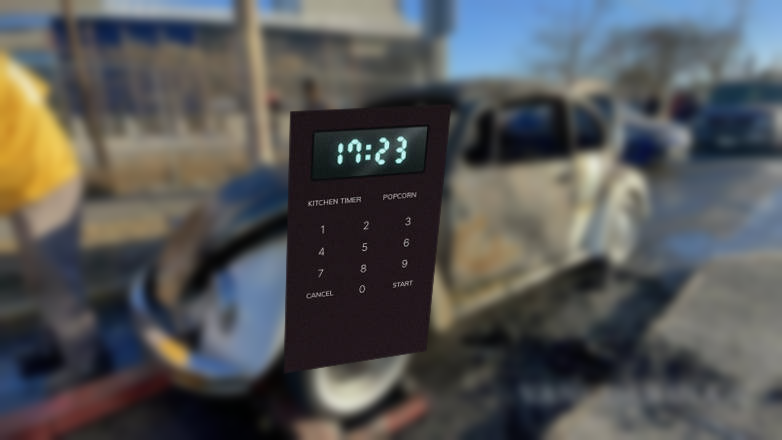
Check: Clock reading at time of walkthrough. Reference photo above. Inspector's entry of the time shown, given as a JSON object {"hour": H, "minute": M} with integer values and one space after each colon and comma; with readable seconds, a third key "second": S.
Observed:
{"hour": 17, "minute": 23}
